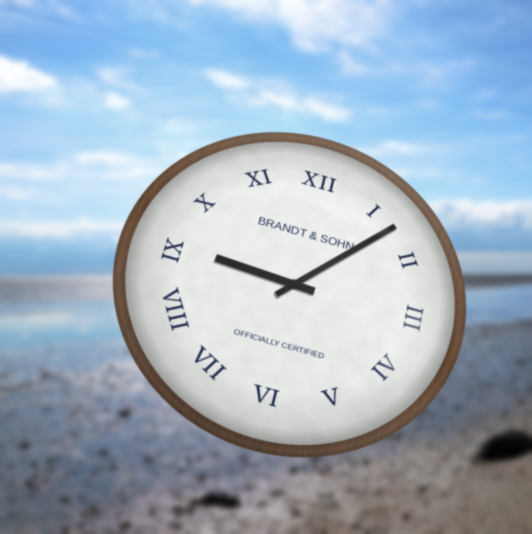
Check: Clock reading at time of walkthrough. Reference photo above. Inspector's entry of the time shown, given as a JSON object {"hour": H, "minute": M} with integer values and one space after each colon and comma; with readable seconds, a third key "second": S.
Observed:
{"hour": 9, "minute": 7}
